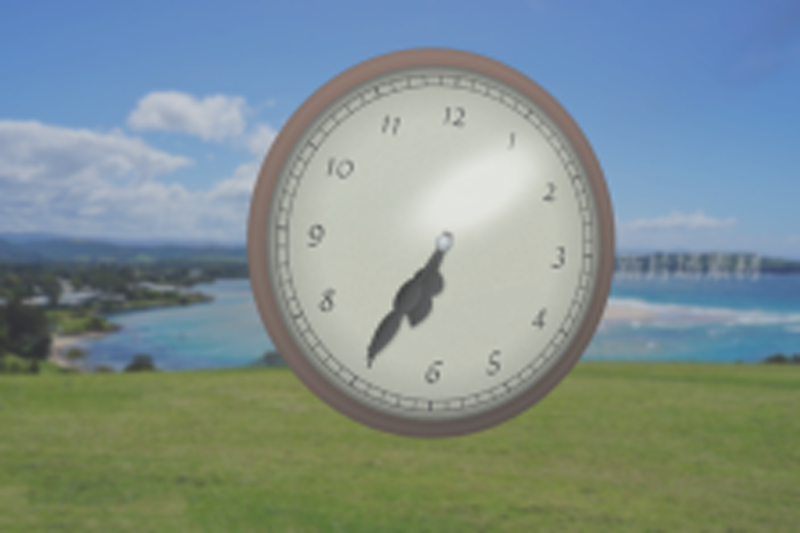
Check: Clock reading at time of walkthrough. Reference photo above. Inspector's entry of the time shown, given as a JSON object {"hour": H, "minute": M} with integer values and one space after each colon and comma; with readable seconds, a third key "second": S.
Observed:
{"hour": 6, "minute": 35}
